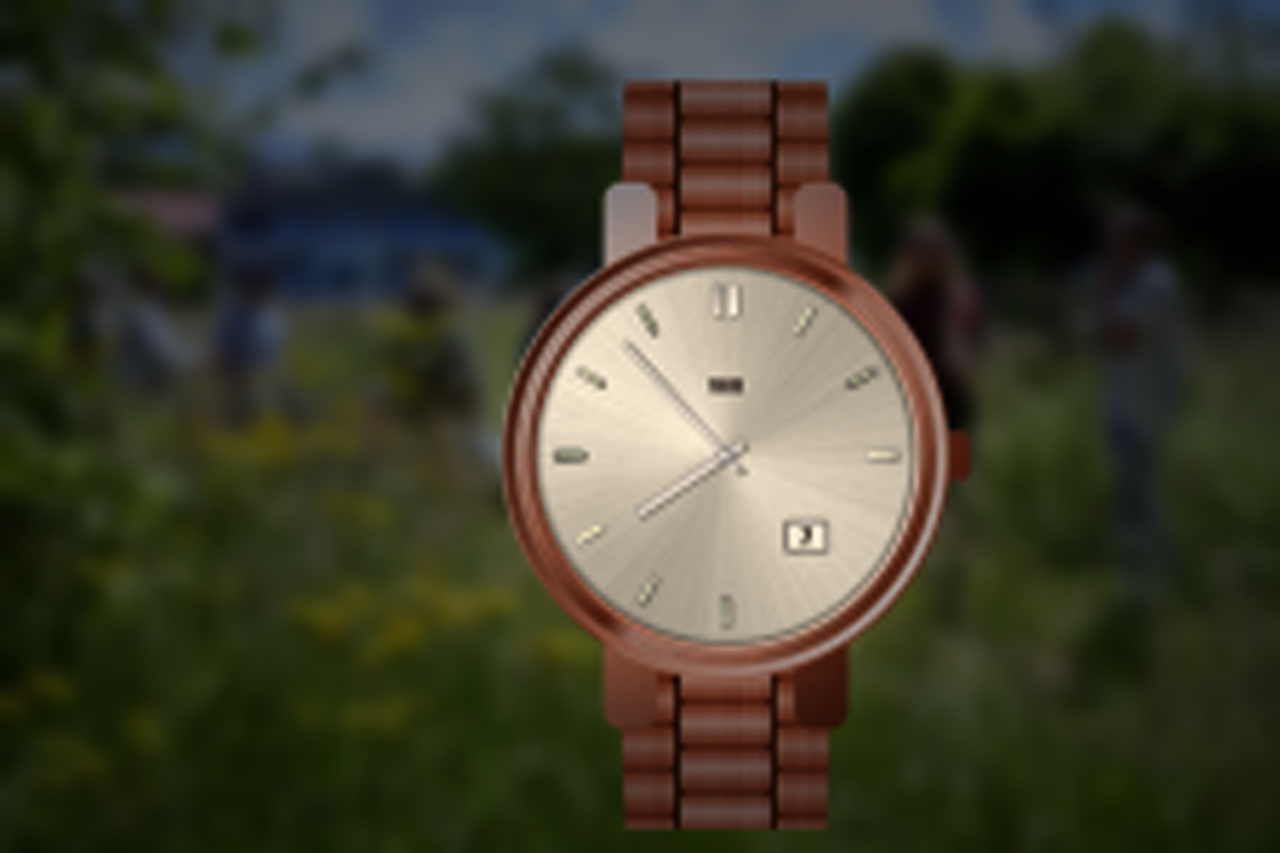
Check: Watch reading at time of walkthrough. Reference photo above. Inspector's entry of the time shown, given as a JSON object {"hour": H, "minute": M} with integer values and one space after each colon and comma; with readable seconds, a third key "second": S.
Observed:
{"hour": 7, "minute": 53}
